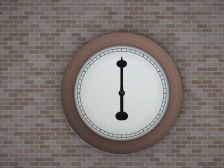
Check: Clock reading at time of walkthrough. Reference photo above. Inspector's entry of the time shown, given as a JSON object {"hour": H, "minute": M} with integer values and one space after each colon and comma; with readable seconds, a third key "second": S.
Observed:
{"hour": 6, "minute": 0}
